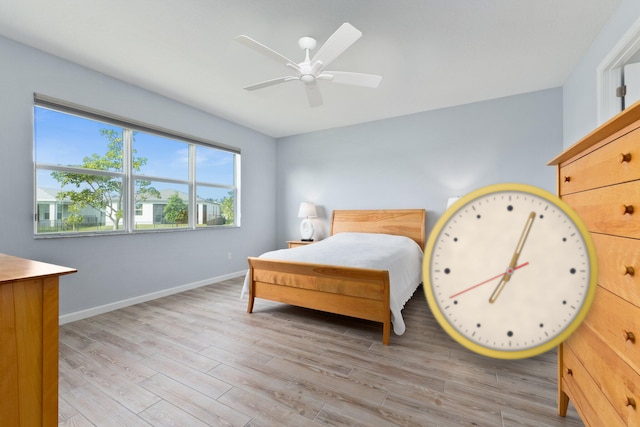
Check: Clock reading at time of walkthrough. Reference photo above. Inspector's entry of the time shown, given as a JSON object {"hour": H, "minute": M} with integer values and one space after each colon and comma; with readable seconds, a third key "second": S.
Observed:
{"hour": 7, "minute": 3, "second": 41}
